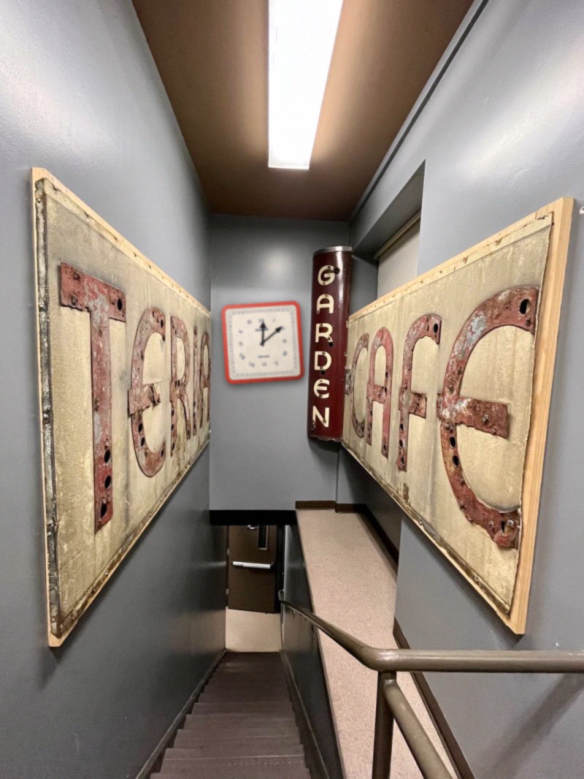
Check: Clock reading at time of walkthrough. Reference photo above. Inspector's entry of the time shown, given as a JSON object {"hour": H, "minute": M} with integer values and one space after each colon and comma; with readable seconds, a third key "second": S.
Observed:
{"hour": 12, "minute": 9}
